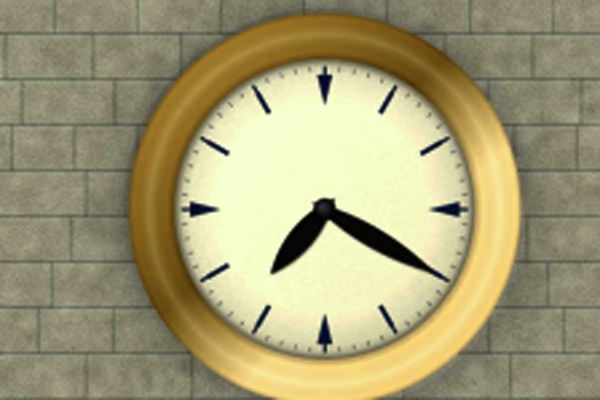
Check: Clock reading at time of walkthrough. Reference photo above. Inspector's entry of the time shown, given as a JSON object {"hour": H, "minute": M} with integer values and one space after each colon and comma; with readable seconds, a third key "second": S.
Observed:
{"hour": 7, "minute": 20}
